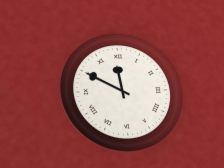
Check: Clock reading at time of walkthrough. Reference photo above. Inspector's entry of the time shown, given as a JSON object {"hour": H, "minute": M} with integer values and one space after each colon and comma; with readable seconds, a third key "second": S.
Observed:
{"hour": 11, "minute": 50}
